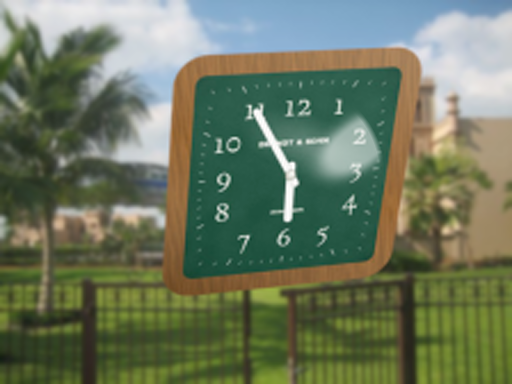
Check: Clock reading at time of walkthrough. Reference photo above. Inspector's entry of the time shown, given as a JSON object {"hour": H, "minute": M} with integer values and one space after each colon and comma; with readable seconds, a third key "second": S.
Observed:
{"hour": 5, "minute": 55}
